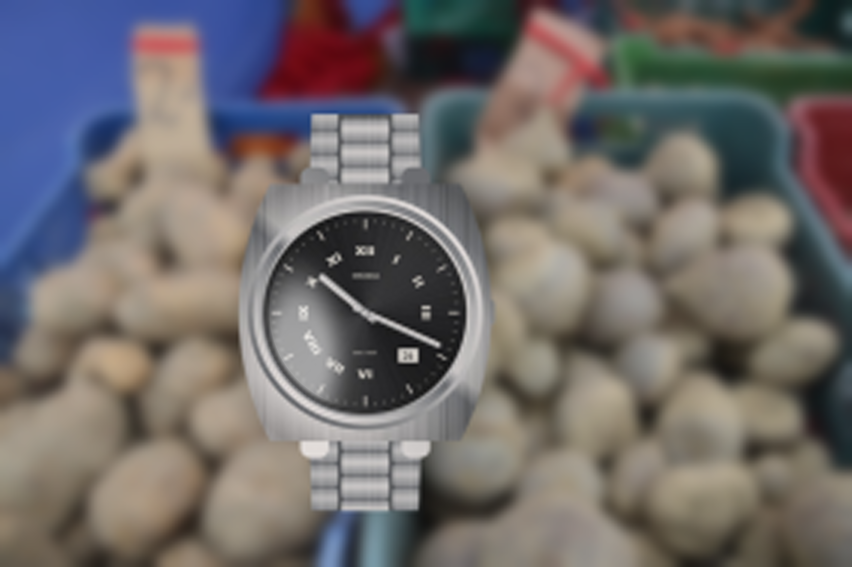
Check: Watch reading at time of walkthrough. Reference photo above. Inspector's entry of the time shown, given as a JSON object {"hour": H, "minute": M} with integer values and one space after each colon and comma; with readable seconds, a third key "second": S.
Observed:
{"hour": 10, "minute": 19}
